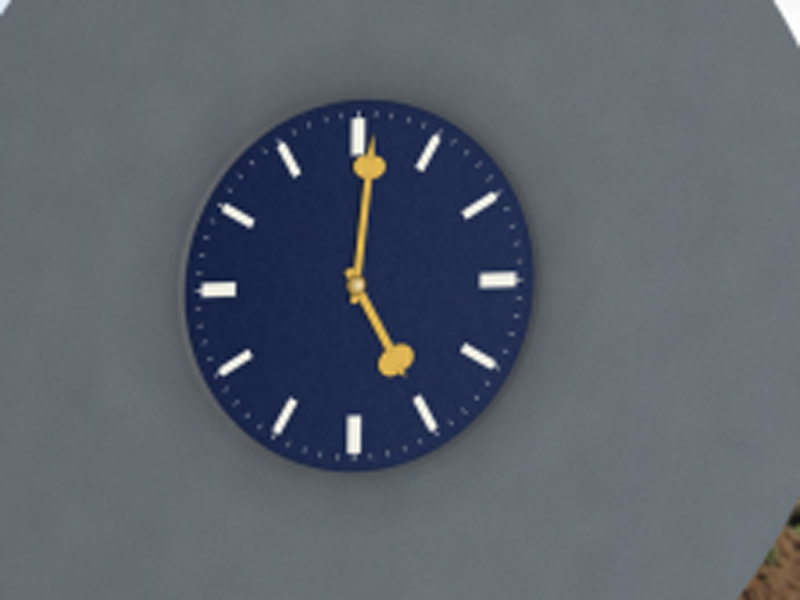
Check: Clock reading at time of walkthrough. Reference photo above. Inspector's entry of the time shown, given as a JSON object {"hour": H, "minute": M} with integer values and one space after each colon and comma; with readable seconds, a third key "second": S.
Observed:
{"hour": 5, "minute": 1}
